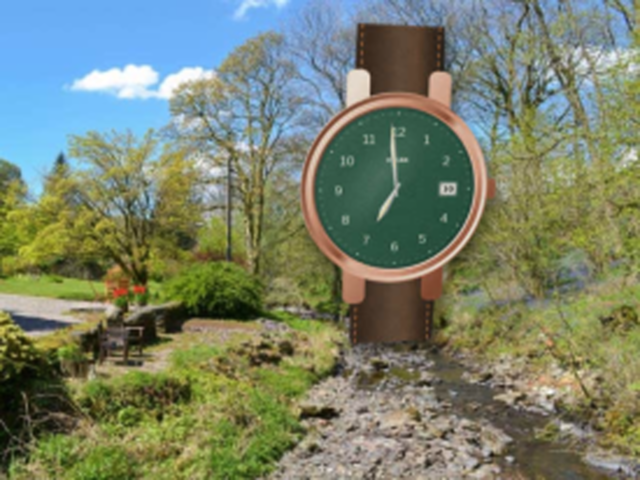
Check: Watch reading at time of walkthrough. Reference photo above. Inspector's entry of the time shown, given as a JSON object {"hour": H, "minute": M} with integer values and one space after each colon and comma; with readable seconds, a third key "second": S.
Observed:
{"hour": 6, "minute": 59}
